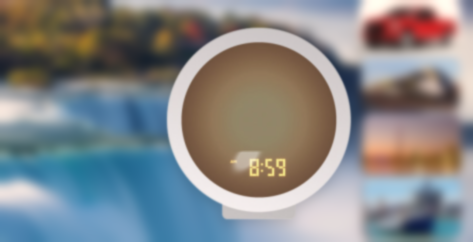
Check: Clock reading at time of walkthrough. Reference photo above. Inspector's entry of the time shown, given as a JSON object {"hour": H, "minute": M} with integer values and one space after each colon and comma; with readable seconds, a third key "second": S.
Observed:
{"hour": 8, "minute": 59}
